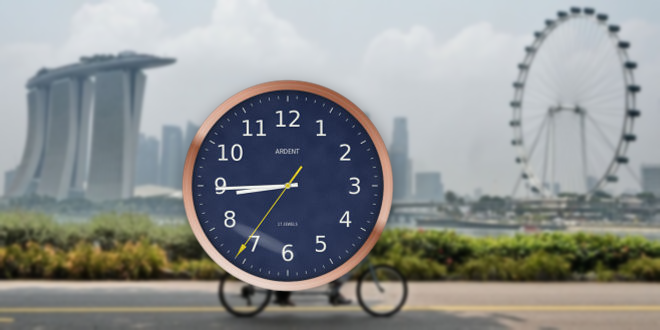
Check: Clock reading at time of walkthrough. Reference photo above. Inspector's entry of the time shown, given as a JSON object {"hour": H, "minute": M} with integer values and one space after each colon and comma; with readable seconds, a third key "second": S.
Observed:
{"hour": 8, "minute": 44, "second": 36}
